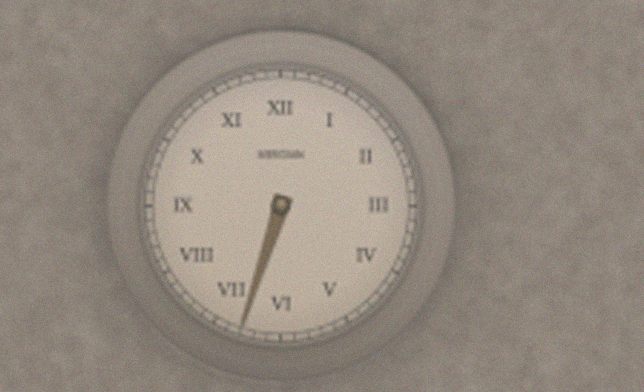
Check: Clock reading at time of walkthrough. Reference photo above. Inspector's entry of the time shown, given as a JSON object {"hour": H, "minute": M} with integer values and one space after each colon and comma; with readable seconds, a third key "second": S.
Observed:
{"hour": 6, "minute": 33}
